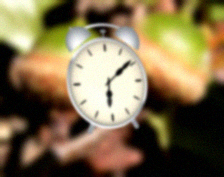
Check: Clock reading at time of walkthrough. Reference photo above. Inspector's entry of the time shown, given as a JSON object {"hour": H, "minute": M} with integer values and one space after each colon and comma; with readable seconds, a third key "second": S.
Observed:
{"hour": 6, "minute": 9}
